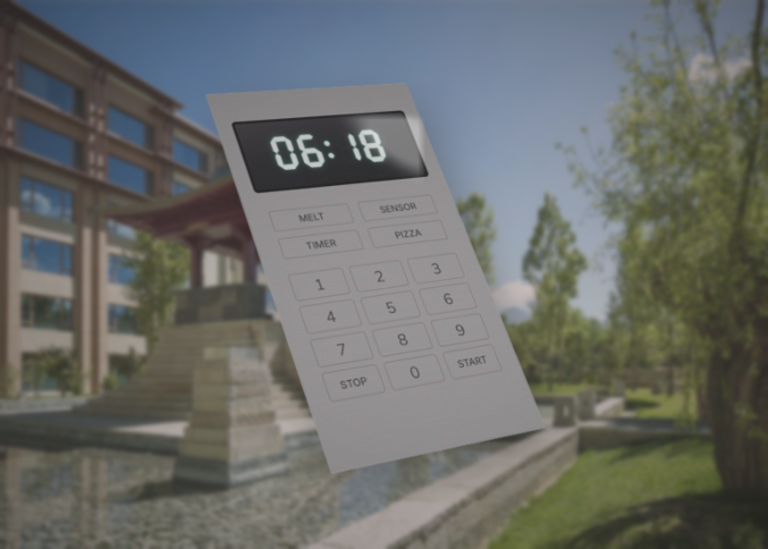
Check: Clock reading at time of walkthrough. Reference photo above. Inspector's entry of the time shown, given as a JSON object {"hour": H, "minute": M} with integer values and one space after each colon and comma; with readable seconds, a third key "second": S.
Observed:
{"hour": 6, "minute": 18}
